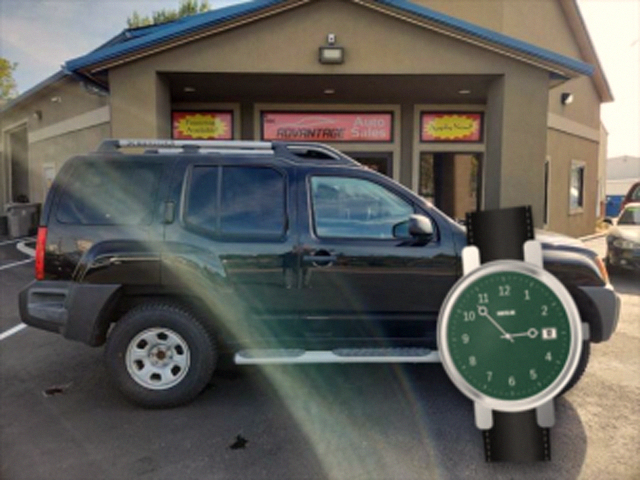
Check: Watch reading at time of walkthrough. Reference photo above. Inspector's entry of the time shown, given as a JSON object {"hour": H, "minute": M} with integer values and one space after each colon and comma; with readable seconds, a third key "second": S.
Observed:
{"hour": 2, "minute": 53}
